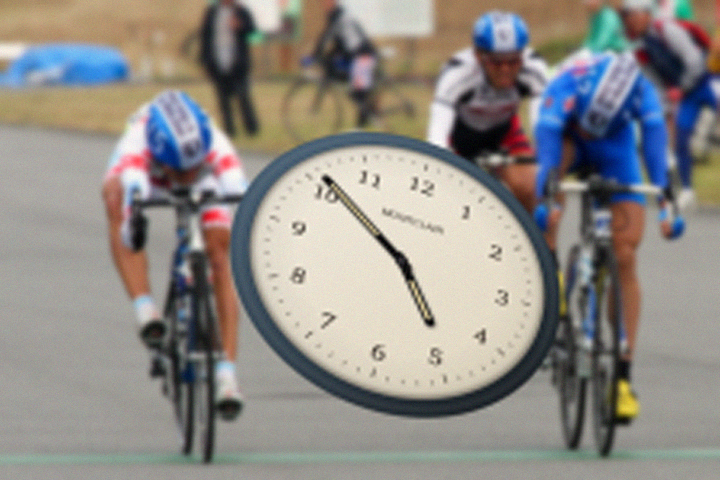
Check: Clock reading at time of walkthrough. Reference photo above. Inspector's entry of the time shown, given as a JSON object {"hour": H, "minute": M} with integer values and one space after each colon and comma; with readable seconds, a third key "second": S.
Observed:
{"hour": 4, "minute": 51}
